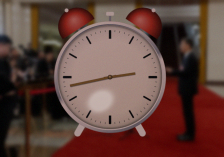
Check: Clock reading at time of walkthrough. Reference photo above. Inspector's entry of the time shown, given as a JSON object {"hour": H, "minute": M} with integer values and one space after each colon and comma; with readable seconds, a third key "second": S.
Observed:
{"hour": 2, "minute": 43}
